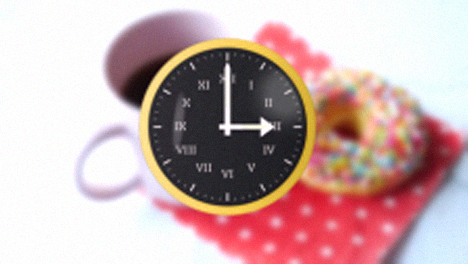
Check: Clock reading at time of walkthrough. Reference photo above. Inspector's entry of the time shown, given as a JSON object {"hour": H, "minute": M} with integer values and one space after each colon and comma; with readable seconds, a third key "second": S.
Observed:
{"hour": 3, "minute": 0}
